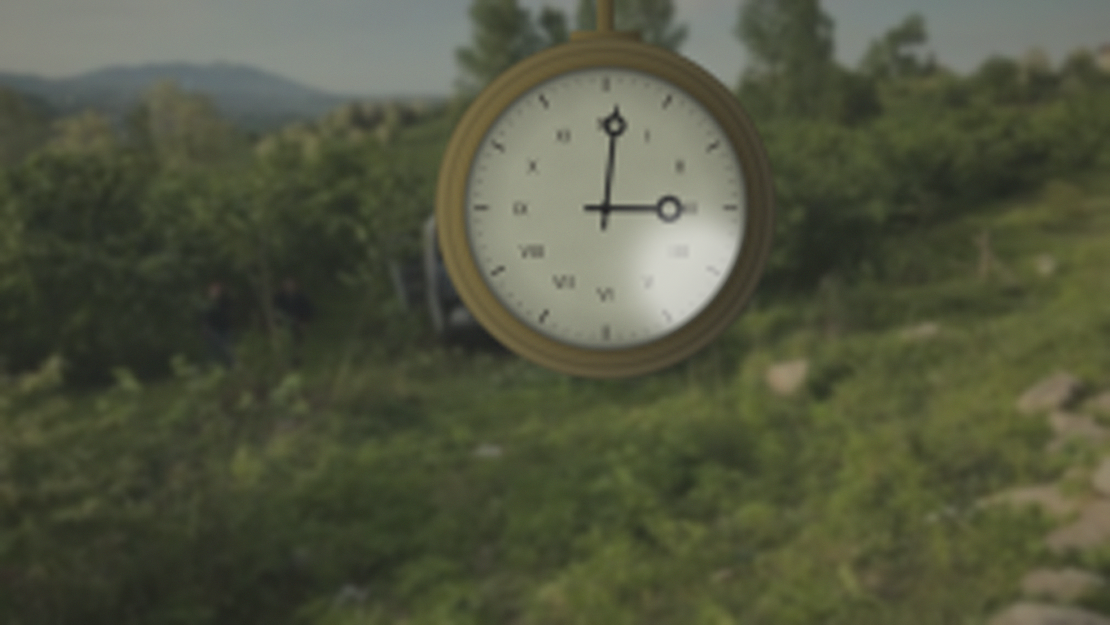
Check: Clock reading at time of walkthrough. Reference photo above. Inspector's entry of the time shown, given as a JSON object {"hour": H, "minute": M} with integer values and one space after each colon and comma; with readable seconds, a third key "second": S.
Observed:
{"hour": 3, "minute": 1}
